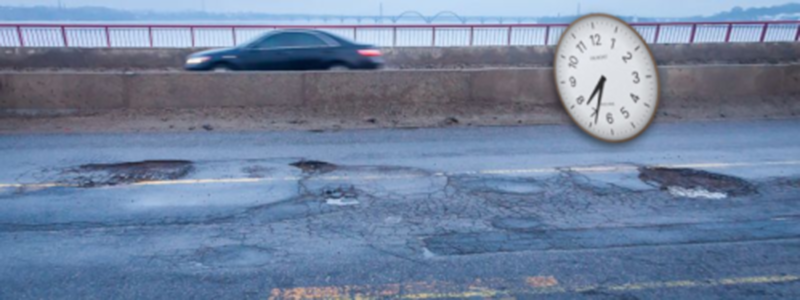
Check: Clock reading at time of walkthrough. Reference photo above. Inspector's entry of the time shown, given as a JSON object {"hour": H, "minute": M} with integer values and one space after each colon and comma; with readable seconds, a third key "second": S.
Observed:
{"hour": 7, "minute": 34}
